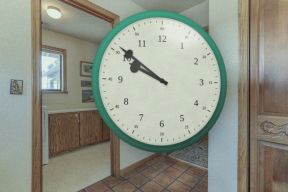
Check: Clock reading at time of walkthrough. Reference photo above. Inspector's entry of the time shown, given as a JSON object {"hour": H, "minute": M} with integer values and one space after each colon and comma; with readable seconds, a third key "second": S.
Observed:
{"hour": 9, "minute": 51}
